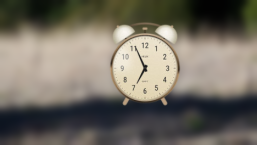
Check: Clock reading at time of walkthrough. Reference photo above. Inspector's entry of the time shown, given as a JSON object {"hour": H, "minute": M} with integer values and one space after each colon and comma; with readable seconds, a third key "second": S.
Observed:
{"hour": 6, "minute": 56}
